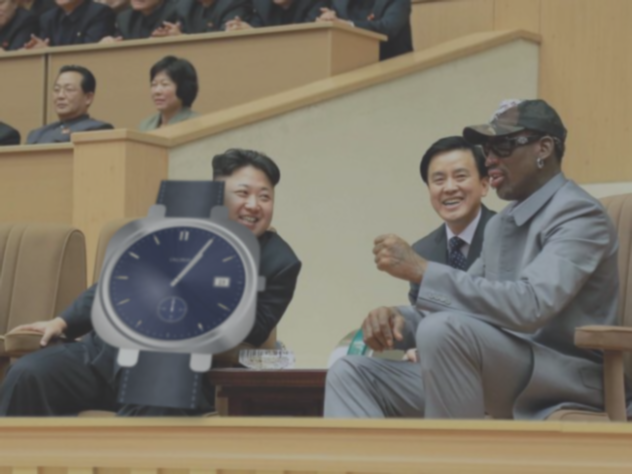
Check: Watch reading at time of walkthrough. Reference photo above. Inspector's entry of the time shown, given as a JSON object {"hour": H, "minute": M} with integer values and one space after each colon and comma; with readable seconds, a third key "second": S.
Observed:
{"hour": 1, "minute": 5}
